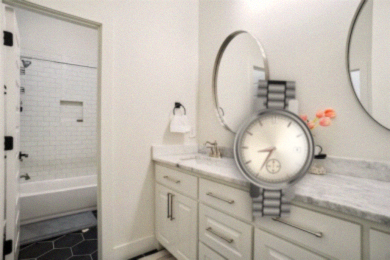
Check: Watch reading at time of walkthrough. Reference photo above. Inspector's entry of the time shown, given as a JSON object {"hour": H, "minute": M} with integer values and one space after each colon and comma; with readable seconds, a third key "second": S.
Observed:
{"hour": 8, "minute": 35}
